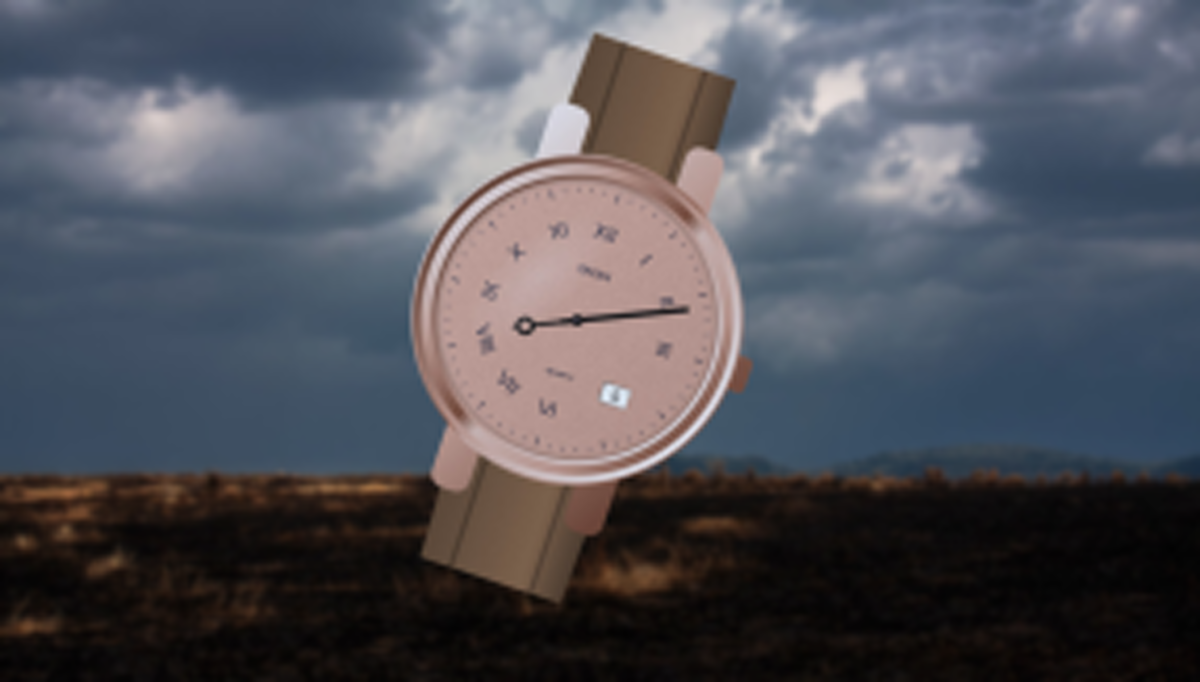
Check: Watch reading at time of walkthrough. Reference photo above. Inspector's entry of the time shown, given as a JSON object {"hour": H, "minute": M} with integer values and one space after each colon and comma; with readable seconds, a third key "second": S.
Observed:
{"hour": 8, "minute": 11}
